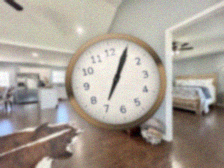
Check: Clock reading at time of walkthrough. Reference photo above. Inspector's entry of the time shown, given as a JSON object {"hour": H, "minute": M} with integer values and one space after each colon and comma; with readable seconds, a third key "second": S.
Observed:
{"hour": 7, "minute": 5}
